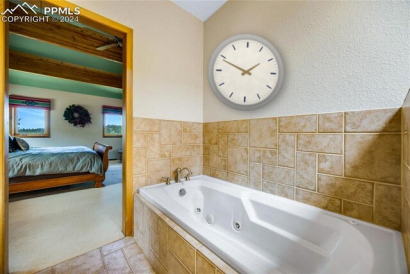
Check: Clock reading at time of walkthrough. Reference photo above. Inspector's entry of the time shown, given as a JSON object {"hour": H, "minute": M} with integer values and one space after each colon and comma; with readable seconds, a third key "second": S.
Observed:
{"hour": 1, "minute": 49}
